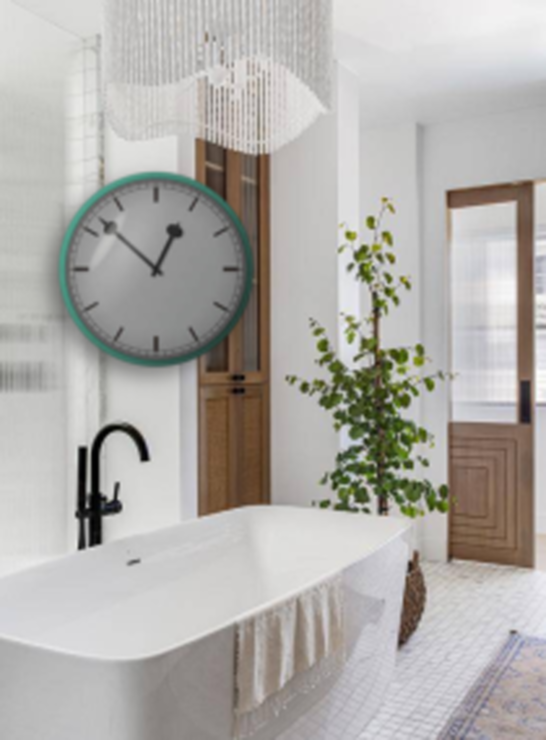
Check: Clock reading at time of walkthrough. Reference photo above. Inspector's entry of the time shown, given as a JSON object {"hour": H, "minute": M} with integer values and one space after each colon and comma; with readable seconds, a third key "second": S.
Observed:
{"hour": 12, "minute": 52}
